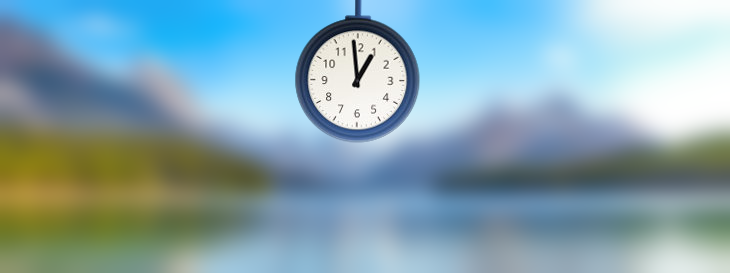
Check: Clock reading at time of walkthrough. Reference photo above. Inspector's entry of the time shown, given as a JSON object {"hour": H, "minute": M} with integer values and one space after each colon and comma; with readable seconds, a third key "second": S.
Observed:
{"hour": 12, "minute": 59}
